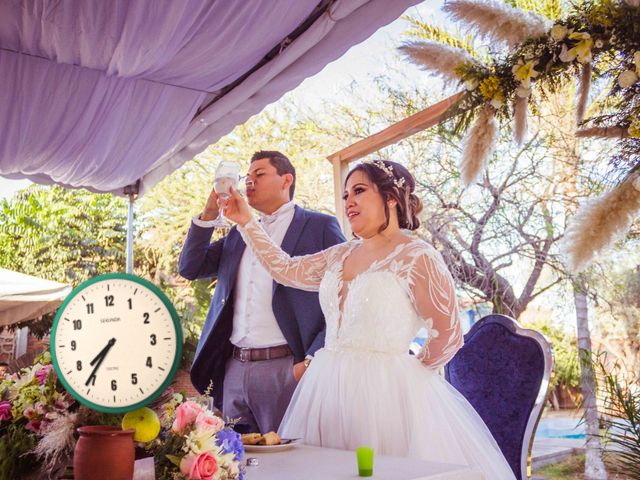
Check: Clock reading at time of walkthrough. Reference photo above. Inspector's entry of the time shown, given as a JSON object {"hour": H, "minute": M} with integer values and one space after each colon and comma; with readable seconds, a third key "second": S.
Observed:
{"hour": 7, "minute": 36}
